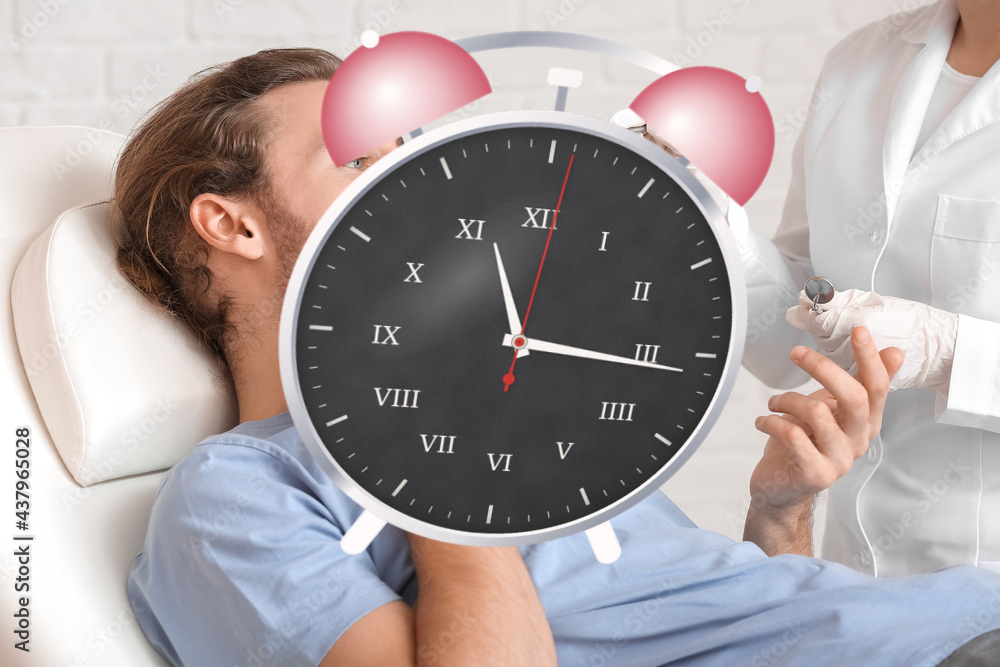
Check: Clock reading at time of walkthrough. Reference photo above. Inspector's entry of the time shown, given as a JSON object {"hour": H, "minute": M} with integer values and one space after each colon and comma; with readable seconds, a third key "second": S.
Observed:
{"hour": 11, "minute": 16, "second": 1}
